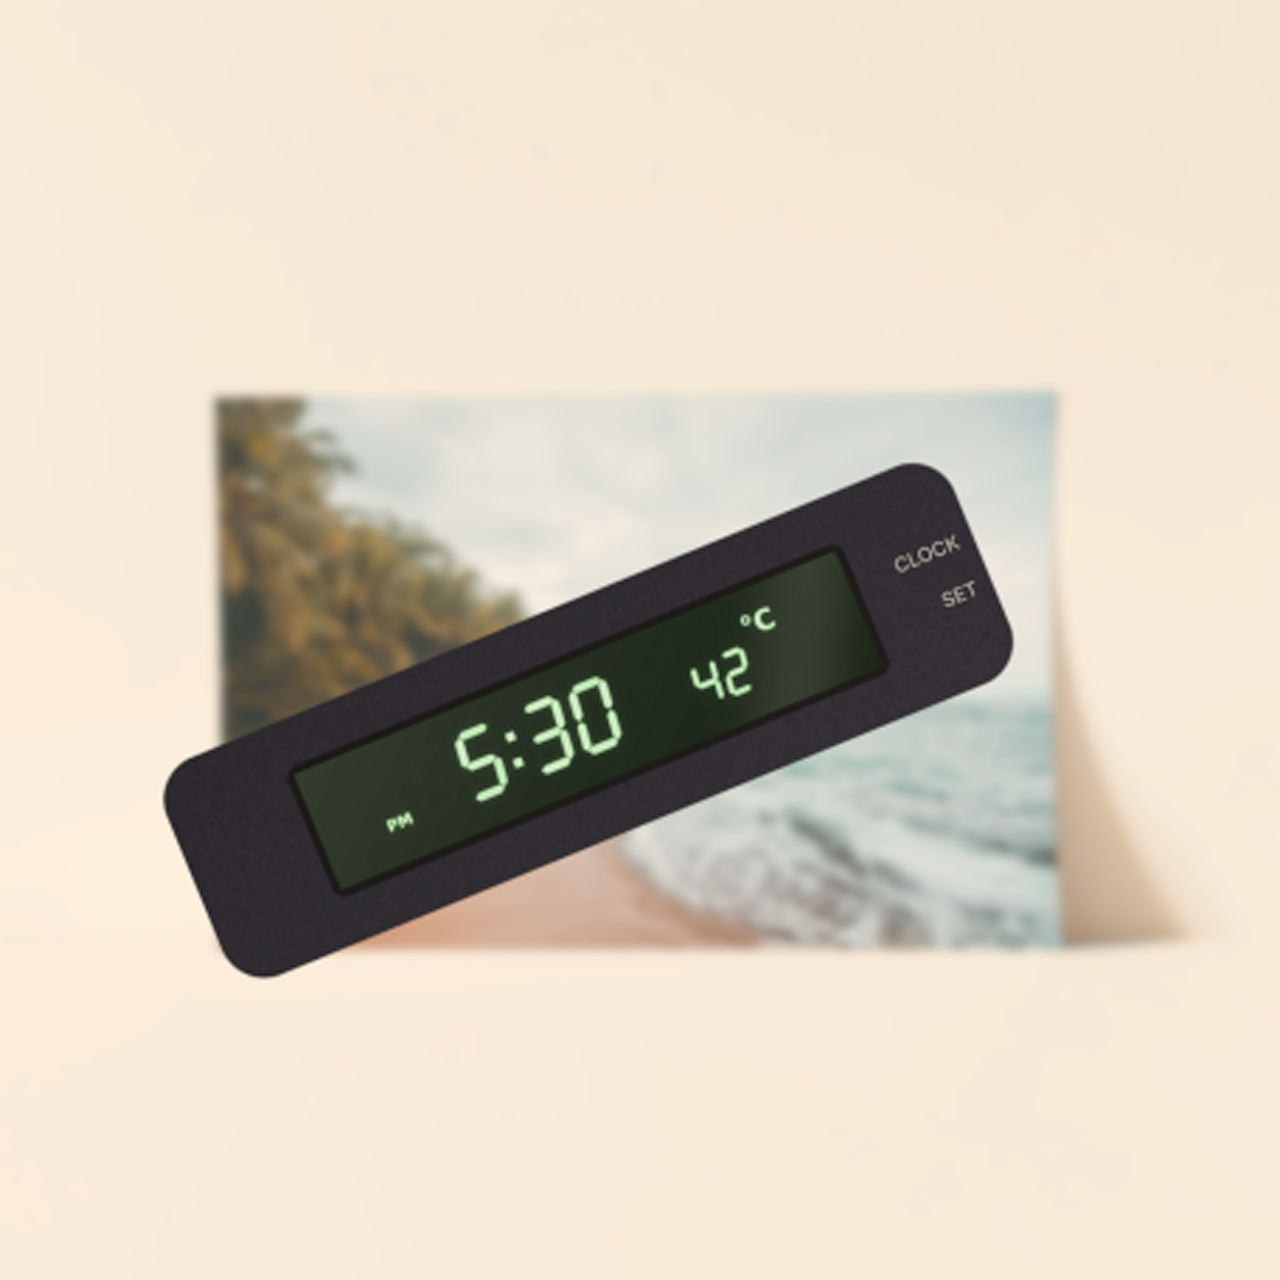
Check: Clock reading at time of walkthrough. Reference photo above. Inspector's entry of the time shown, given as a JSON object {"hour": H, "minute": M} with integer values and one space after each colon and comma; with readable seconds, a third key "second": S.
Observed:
{"hour": 5, "minute": 30}
